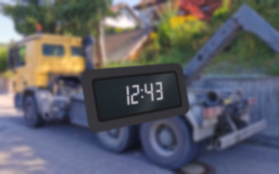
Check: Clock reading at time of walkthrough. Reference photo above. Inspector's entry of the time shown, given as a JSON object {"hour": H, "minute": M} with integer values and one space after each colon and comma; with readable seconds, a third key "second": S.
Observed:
{"hour": 12, "minute": 43}
